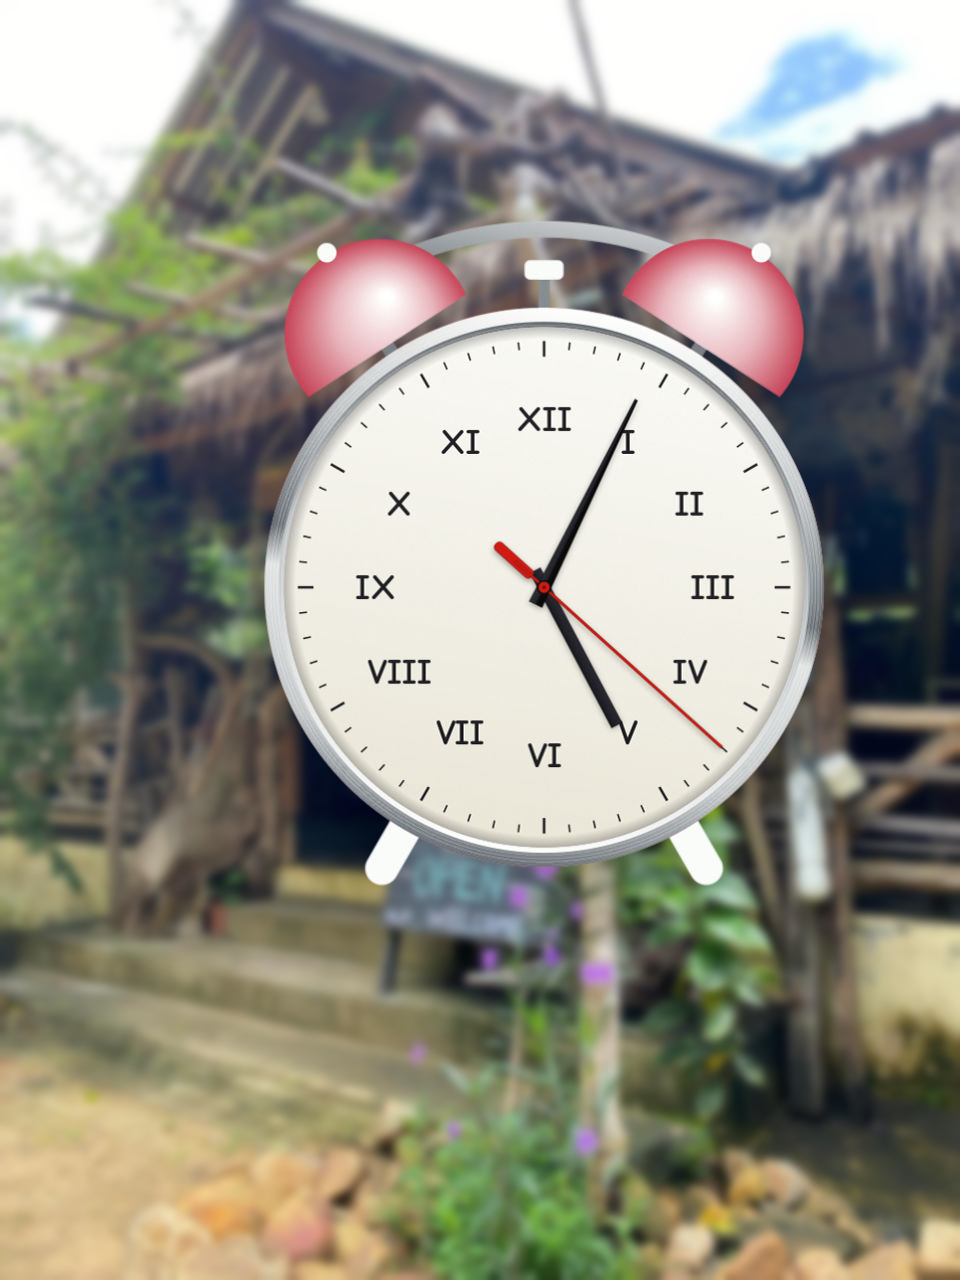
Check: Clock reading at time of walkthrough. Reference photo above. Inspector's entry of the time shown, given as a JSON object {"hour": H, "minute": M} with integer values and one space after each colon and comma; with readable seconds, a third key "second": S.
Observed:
{"hour": 5, "minute": 4, "second": 22}
